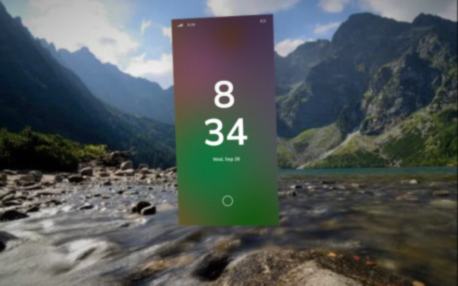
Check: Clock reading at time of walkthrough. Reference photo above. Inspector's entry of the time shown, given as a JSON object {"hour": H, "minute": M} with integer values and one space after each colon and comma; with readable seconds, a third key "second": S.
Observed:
{"hour": 8, "minute": 34}
